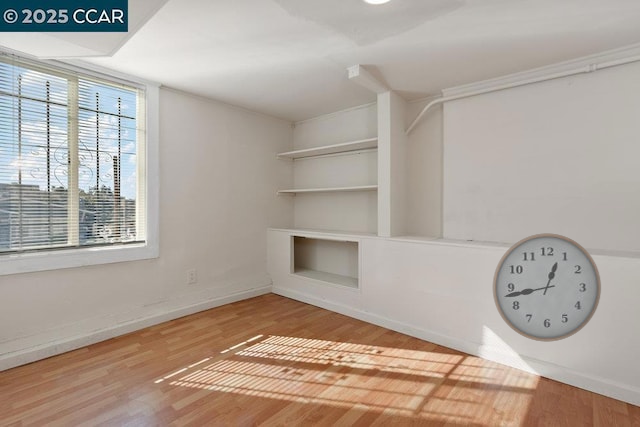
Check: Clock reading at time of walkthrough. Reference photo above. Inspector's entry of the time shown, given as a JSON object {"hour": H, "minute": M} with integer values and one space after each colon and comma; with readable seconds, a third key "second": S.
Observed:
{"hour": 12, "minute": 43}
